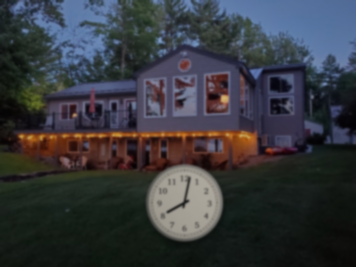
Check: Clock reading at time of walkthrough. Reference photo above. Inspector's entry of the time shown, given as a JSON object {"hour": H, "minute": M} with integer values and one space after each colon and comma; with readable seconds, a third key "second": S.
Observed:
{"hour": 8, "minute": 2}
